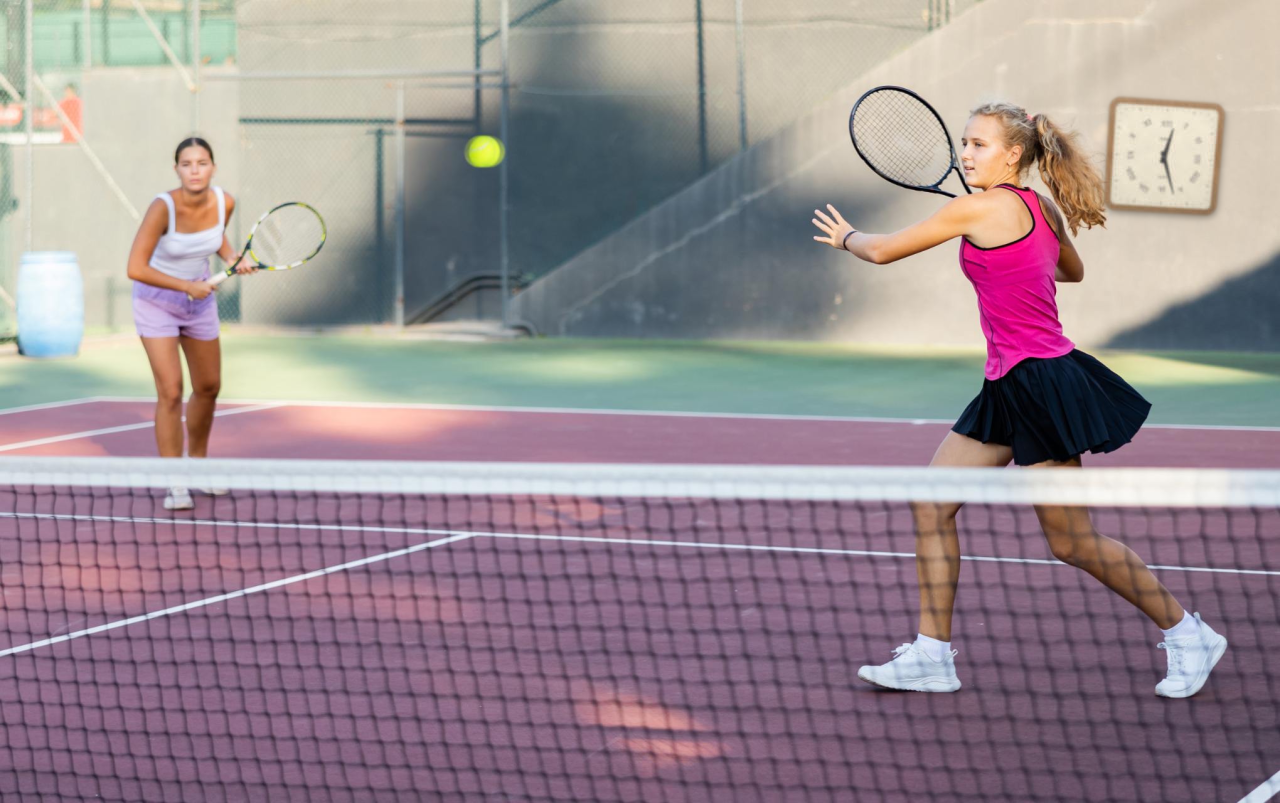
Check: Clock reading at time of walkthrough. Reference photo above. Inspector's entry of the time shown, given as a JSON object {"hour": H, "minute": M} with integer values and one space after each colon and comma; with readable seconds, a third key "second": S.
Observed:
{"hour": 12, "minute": 27}
